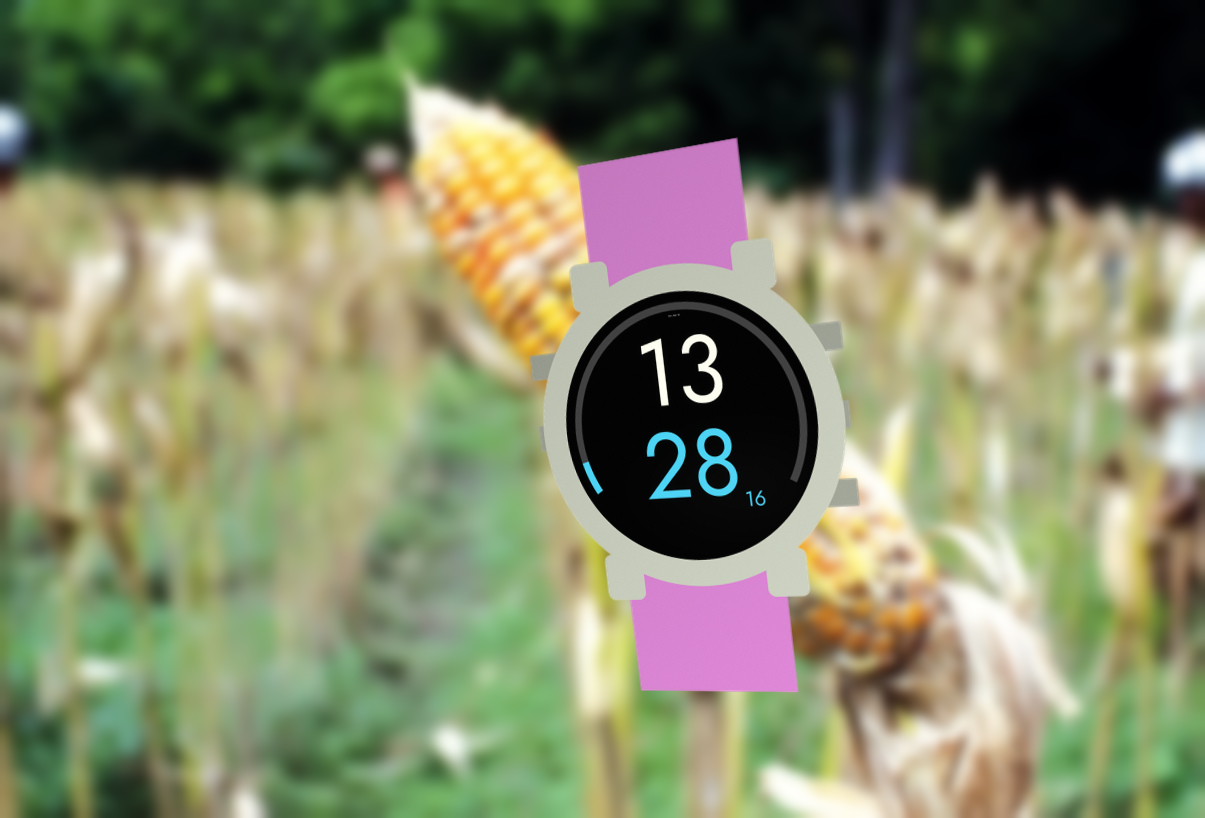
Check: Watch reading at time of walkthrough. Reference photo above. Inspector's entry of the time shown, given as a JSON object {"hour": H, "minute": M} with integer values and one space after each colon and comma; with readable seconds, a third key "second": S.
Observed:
{"hour": 13, "minute": 28, "second": 16}
